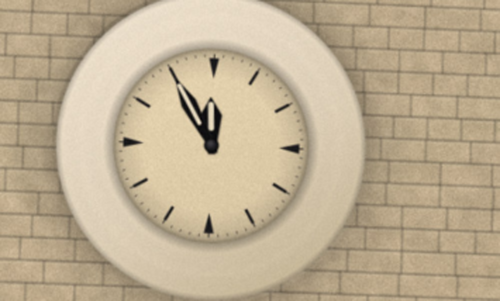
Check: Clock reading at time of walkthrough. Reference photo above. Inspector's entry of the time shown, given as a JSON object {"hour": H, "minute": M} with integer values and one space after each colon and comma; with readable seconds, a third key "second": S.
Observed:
{"hour": 11, "minute": 55}
